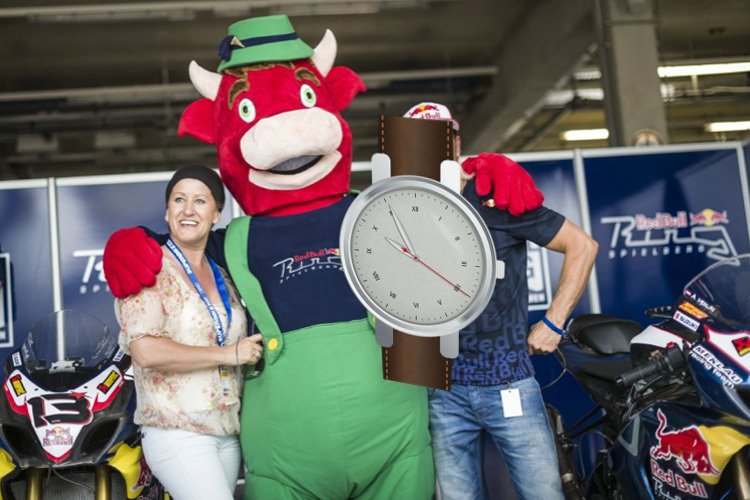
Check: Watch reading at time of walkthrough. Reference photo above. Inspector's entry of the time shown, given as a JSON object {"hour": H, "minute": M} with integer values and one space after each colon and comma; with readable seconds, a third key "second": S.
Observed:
{"hour": 9, "minute": 55, "second": 20}
